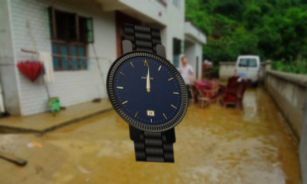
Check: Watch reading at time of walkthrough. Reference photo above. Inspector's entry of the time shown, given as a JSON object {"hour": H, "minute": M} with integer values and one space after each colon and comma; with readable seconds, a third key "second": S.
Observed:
{"hour": 12, "minute": 1}
